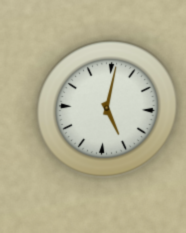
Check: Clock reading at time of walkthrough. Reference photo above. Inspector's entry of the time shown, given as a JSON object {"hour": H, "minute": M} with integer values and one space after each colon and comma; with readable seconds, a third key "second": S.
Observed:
{"hour": 5, "minute": 1}
